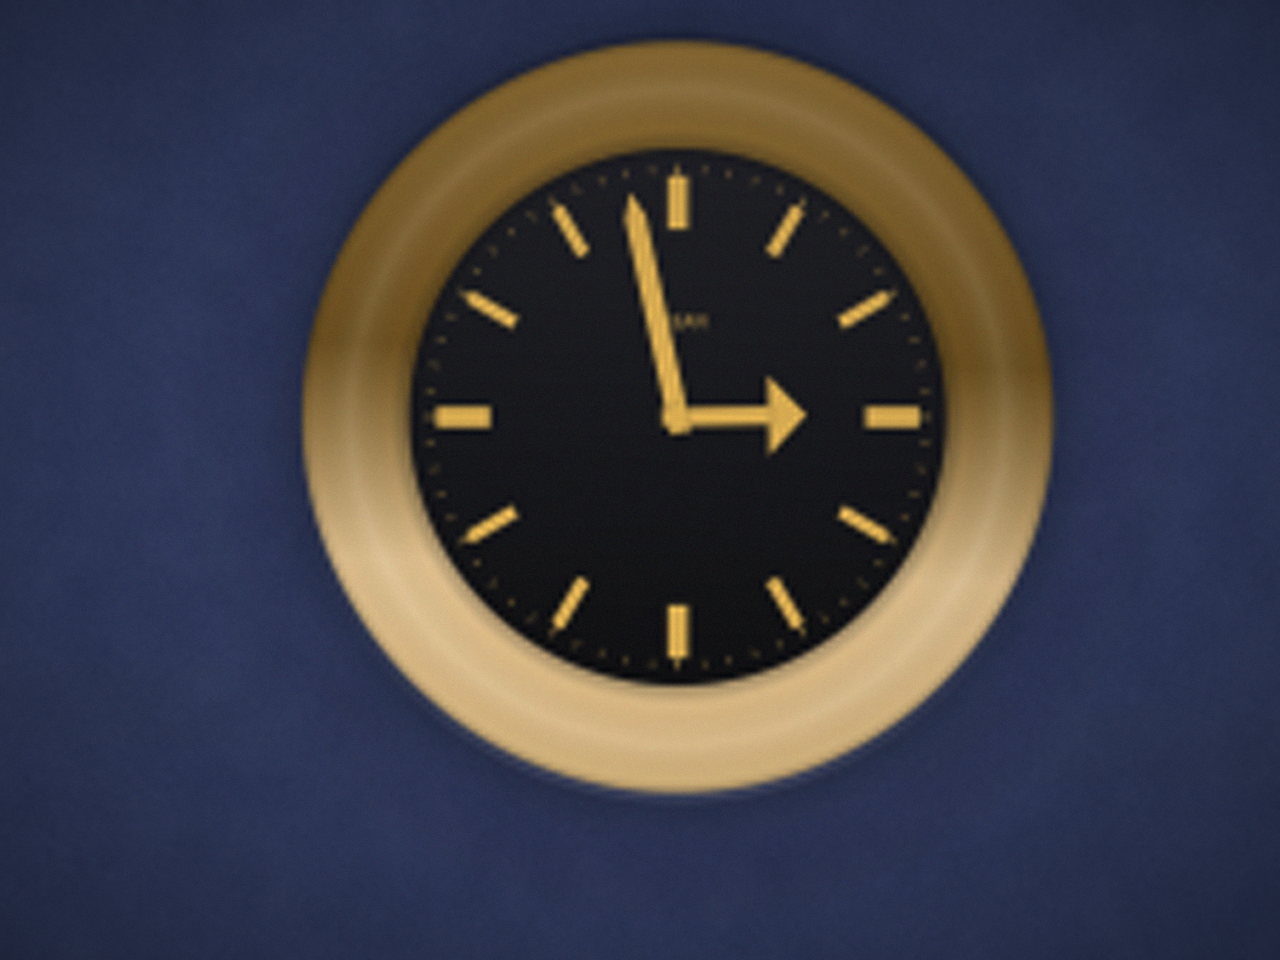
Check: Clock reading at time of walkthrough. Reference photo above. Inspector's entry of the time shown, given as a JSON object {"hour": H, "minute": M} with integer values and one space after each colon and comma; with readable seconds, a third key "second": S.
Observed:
{"hour": 2, "minute": 58}
